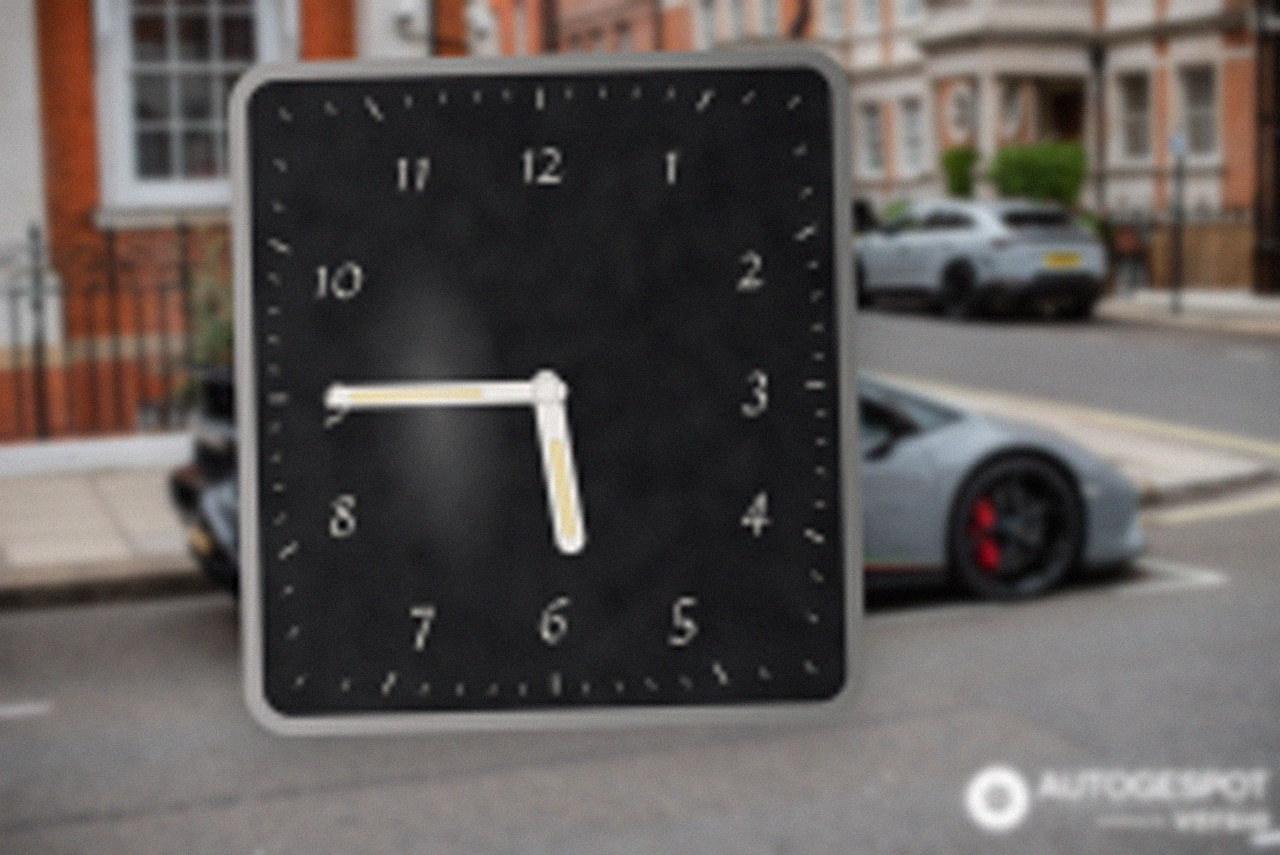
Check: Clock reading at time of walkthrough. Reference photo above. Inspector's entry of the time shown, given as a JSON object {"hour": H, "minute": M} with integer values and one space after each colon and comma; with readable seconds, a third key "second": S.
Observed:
{"hour": 5, "minute": 45}
